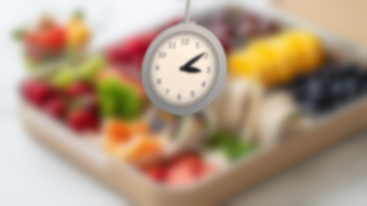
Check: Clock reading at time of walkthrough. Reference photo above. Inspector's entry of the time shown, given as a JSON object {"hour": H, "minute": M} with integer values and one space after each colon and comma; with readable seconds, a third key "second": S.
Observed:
{"hour": 3, "minute": 9}
